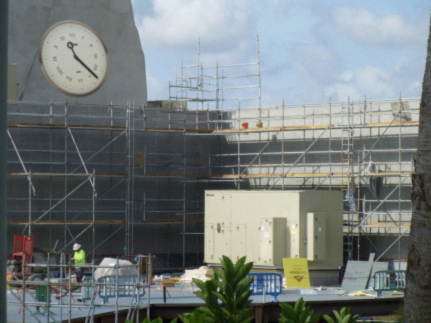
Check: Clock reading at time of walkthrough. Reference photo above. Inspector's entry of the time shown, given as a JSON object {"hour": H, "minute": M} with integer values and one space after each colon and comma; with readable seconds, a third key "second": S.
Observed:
{"hour": 11, "minute": 23}
